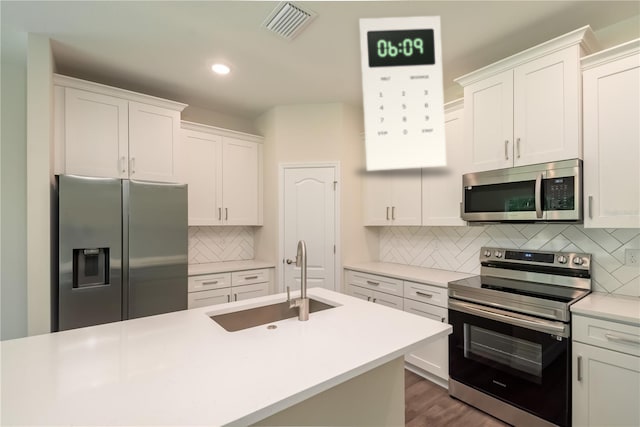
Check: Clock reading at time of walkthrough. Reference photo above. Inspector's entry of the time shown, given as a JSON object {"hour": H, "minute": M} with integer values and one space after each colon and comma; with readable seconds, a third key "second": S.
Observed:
{"hour": 6, "minute": 9}
